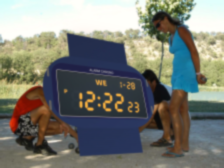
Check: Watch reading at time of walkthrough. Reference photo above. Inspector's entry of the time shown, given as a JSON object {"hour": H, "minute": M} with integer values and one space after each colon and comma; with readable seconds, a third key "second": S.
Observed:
{"hour": 12, "minute": 22, "second": 23}
